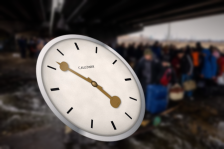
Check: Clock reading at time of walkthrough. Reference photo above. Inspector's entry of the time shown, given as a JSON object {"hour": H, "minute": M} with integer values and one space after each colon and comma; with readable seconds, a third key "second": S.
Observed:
{"hour": 4, "minute": 52}
